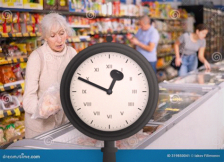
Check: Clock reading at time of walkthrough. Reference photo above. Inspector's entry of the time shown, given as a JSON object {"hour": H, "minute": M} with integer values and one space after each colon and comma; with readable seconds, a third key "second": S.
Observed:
{"hour": 12, "minute": 49}
